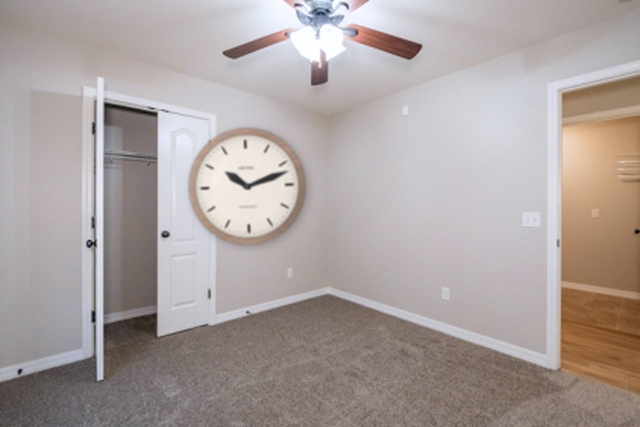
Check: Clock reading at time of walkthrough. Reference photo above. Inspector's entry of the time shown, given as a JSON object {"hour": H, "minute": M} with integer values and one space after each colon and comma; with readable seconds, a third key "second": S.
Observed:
{"hour": 10, "minute": 12}
